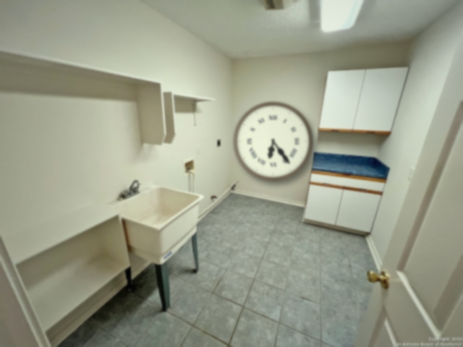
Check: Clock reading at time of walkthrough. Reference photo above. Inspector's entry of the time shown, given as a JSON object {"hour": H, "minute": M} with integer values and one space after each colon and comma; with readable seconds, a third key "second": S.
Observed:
{"hour": 6, "minute": 24}
